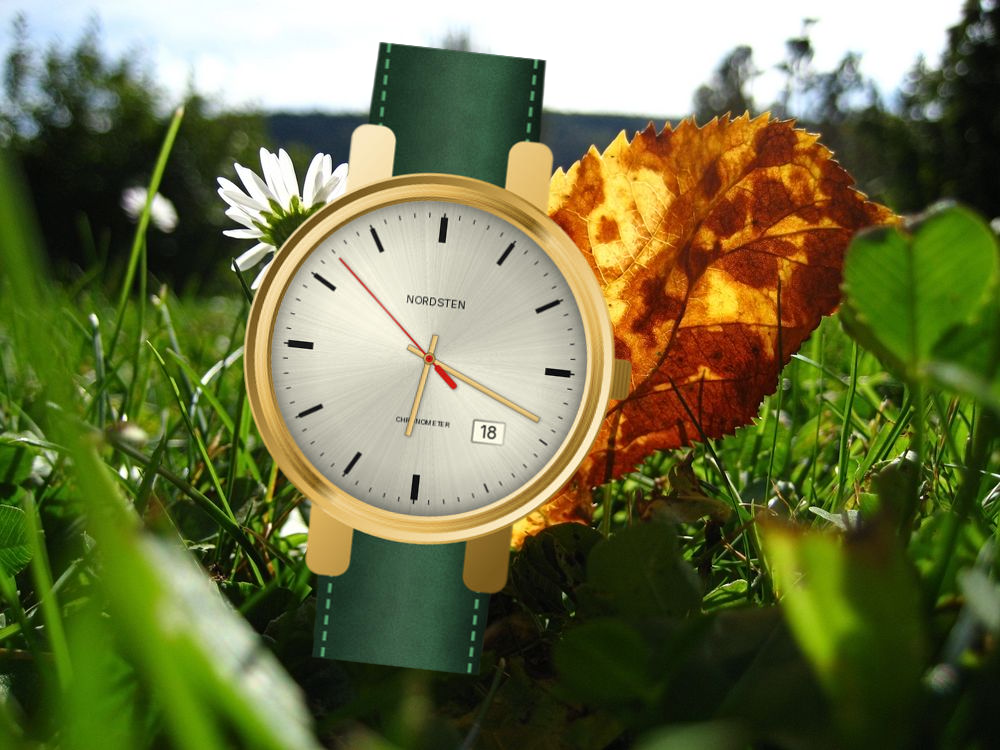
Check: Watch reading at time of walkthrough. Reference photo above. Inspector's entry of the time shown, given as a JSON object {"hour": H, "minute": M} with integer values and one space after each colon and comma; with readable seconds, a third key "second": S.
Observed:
{"hour": 6, "minute": 18, "second": 52}
